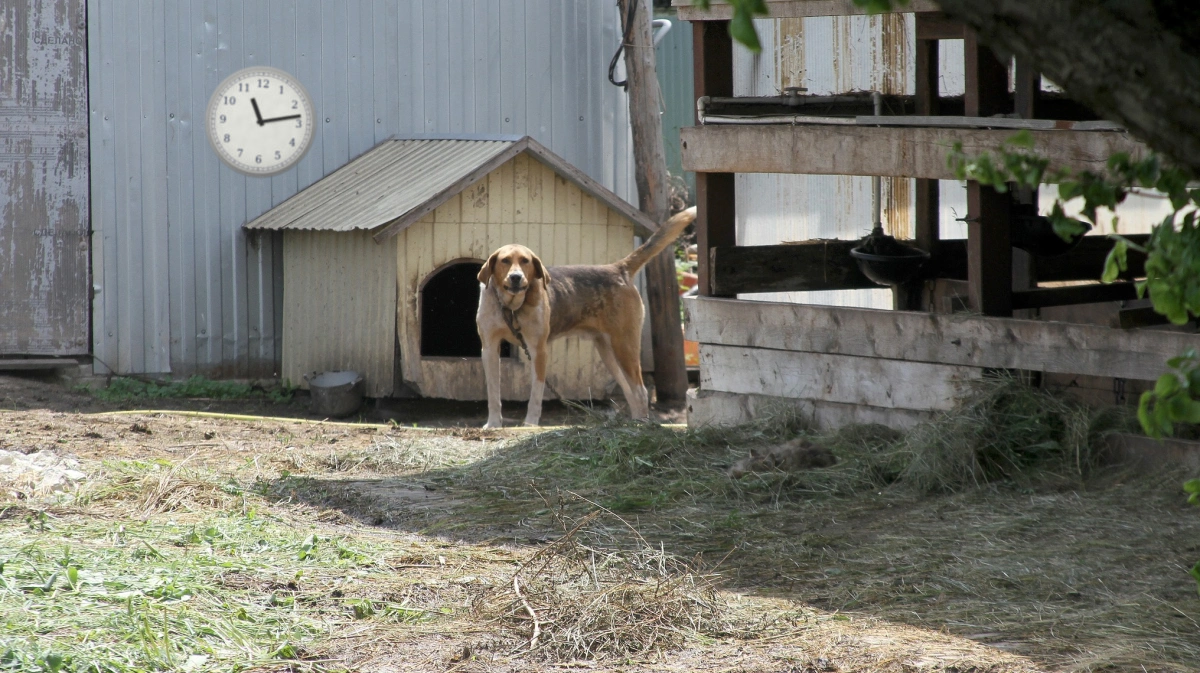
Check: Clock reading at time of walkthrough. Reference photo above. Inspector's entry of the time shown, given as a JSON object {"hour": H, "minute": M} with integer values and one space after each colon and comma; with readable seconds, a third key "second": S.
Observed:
{"hour": 11, "minute": 13}
